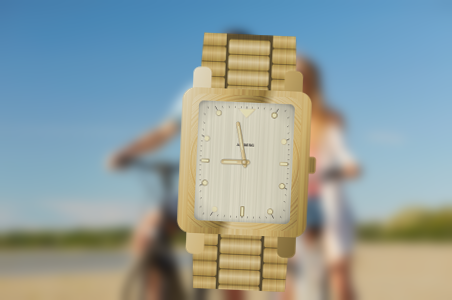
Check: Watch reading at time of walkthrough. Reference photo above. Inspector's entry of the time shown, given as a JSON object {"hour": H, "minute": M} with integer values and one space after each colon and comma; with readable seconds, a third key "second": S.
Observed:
{"hour": 8, "minute": 58}
